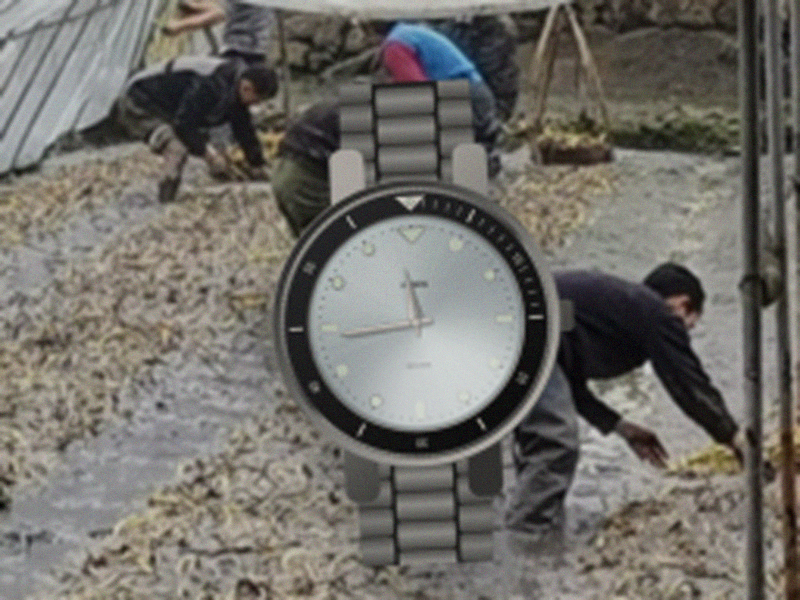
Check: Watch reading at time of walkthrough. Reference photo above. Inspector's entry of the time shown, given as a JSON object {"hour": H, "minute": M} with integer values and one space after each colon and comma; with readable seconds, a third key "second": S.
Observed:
{"hour": 11, "minute": 44}
